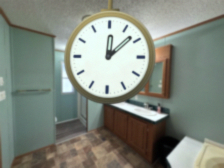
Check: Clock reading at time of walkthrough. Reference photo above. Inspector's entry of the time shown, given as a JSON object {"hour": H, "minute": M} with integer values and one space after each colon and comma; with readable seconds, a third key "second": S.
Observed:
{"hour": 12, "minute": 8}
